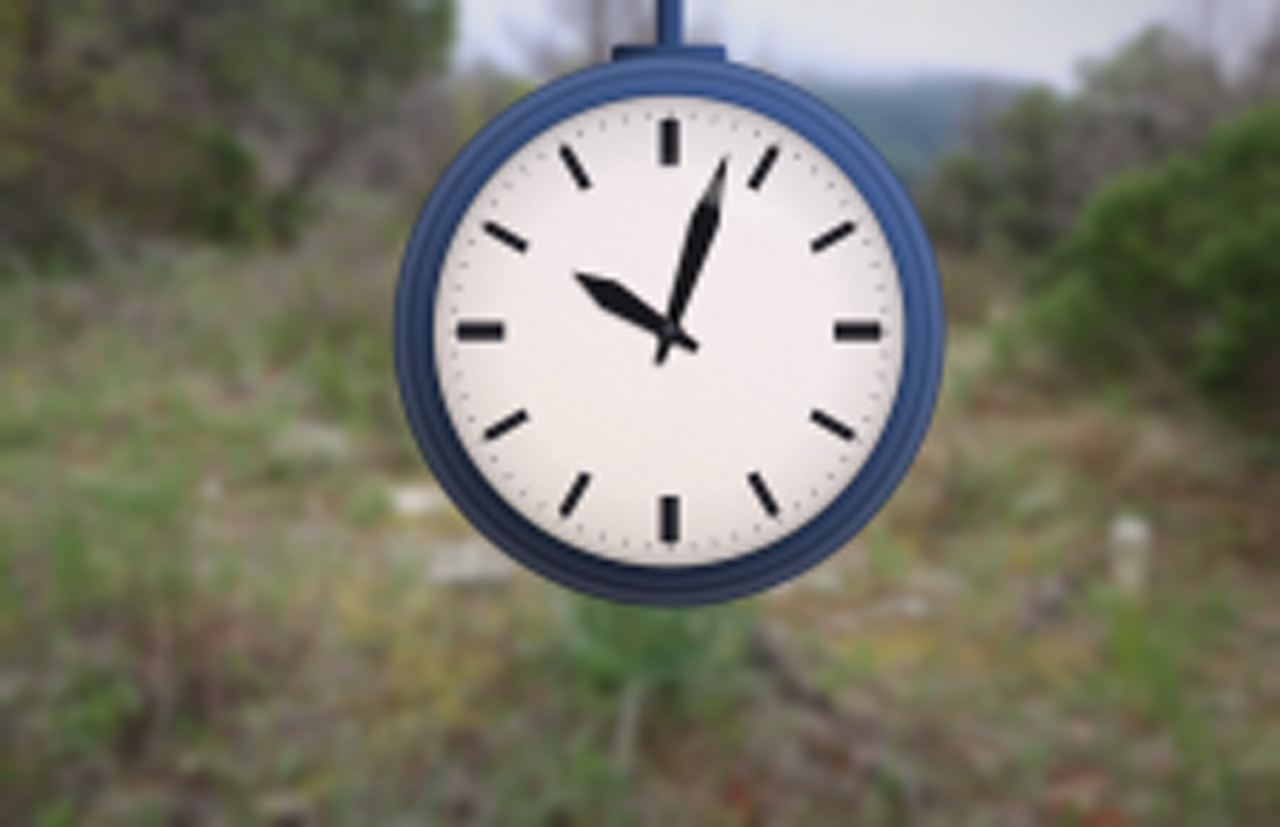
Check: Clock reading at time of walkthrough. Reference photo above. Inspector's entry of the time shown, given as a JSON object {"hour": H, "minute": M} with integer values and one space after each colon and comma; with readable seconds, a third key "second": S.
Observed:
{"hour": 10, "minute": 3}
